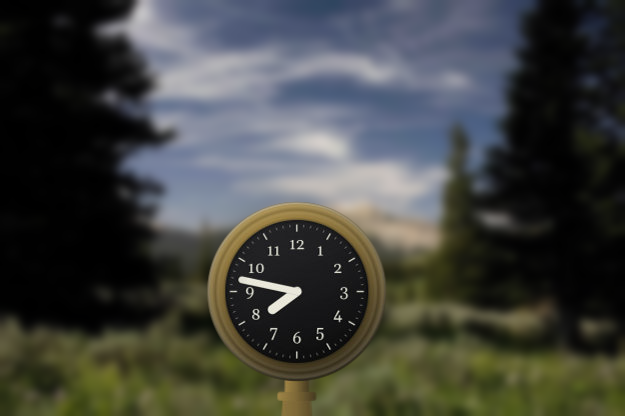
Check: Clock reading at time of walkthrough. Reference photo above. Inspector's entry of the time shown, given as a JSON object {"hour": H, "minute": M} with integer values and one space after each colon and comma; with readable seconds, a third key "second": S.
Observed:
{"hour": 7, "minute": 47}
